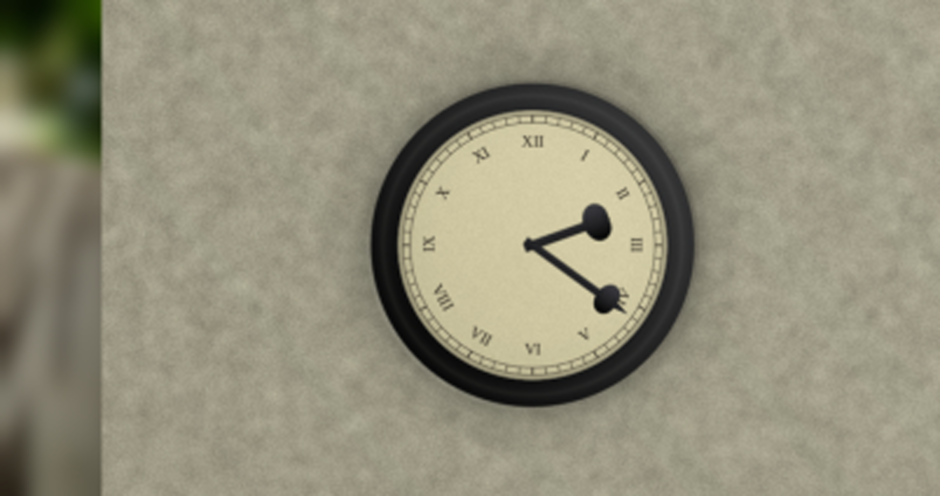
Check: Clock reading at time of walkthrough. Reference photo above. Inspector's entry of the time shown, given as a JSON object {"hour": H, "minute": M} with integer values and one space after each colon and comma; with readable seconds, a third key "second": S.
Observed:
{"hour": 2, "minute": 21}
